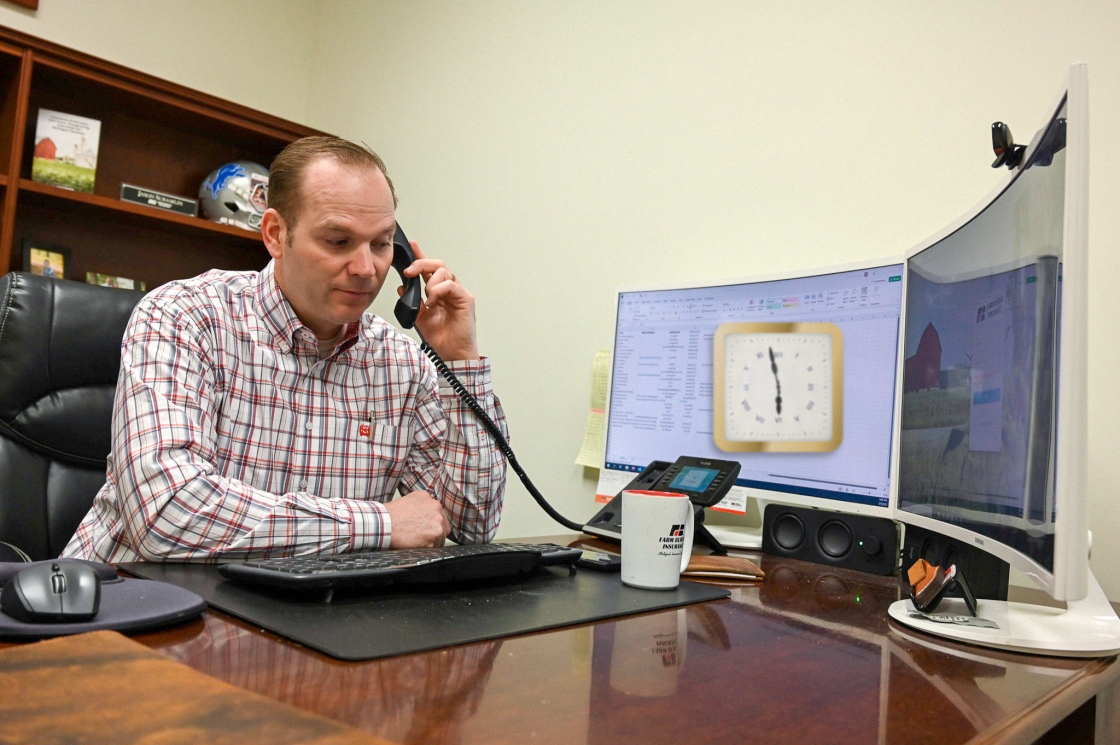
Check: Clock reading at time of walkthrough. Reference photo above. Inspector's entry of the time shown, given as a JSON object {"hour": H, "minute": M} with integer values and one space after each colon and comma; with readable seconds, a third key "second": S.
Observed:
{"hour": 5, "minute": 58}
